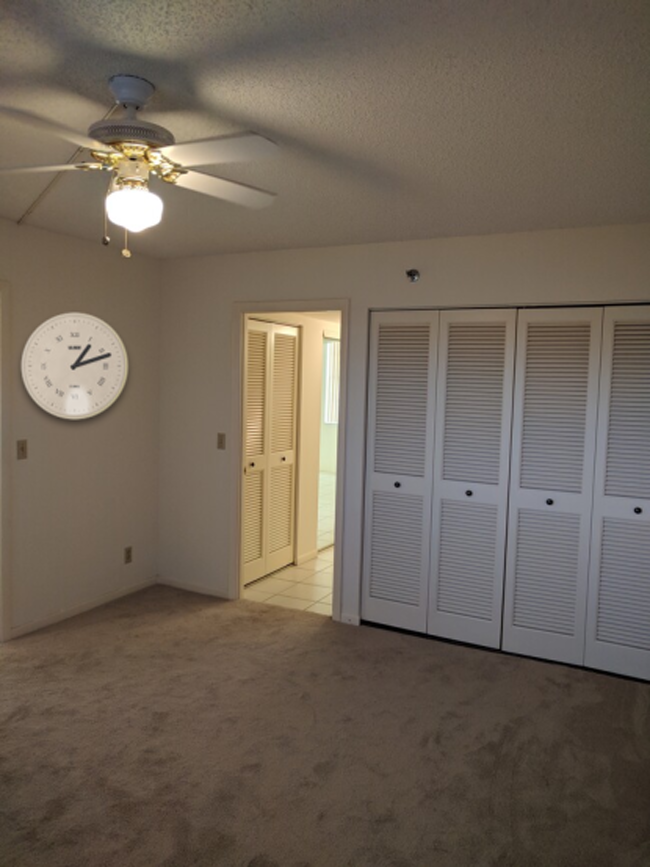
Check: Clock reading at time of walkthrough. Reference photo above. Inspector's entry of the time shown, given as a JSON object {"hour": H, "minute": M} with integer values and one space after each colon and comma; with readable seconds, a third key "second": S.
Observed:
{"hour": 1, "minute": 12}
